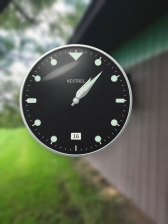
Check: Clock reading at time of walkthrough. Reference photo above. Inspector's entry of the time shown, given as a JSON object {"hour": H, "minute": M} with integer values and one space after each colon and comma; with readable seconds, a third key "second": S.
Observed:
{"hour": 1, "minute": 7}
